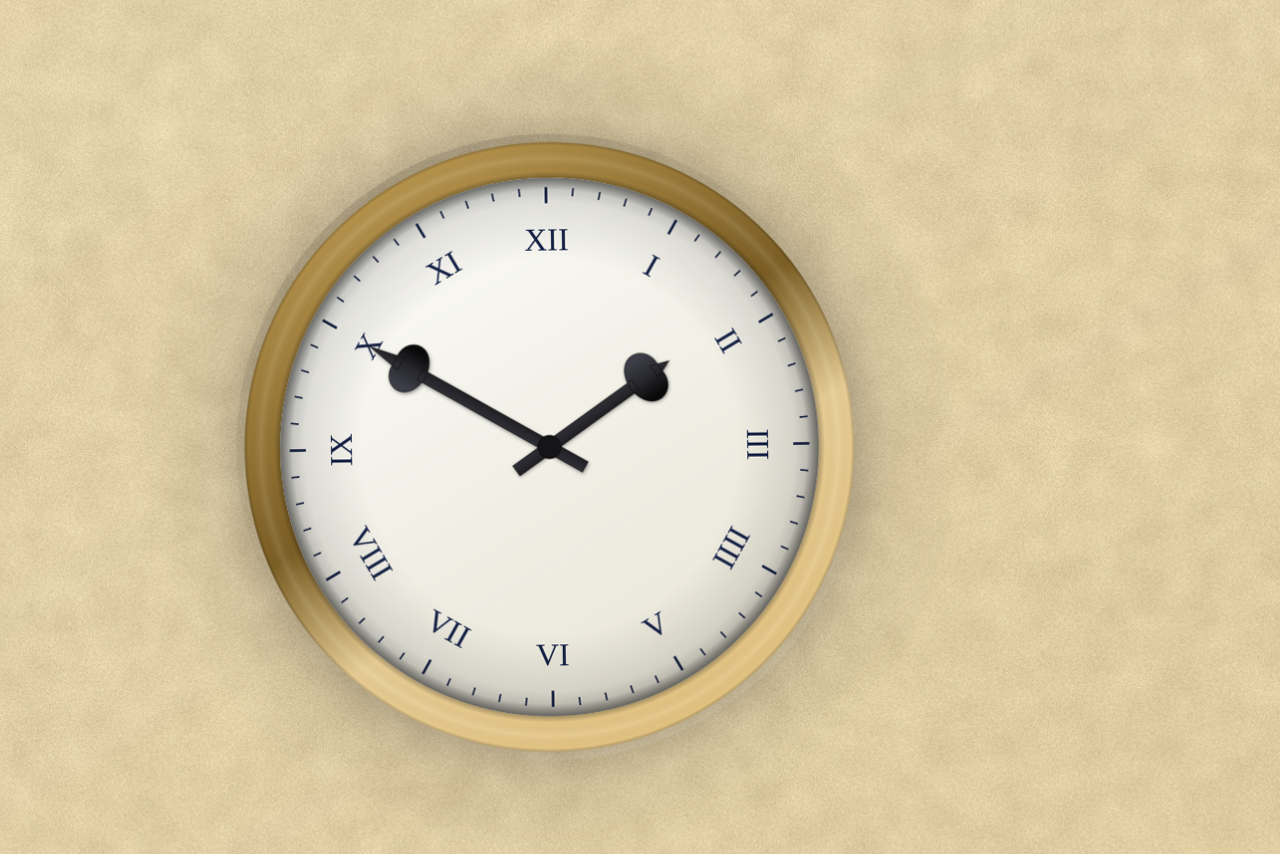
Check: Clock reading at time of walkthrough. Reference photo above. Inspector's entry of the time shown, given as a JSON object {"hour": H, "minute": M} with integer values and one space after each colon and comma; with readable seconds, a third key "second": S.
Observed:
{"hour": 1, "minute": 50}
